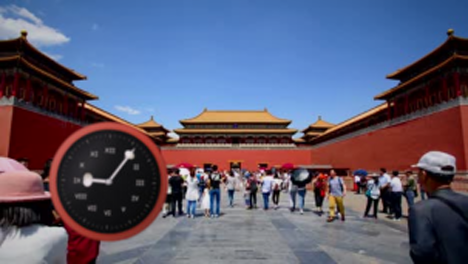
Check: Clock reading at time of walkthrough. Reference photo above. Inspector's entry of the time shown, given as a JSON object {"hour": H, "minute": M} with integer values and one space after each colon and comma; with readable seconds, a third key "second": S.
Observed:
{"hour": 9, "minute": 6}
